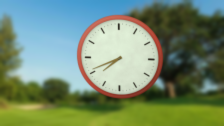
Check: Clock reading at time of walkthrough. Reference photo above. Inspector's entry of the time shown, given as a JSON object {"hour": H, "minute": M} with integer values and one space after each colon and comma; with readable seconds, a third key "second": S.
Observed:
{"hour": 7, "minute": 41}
